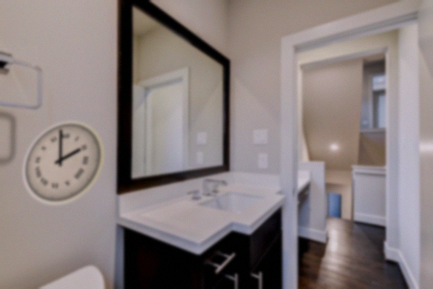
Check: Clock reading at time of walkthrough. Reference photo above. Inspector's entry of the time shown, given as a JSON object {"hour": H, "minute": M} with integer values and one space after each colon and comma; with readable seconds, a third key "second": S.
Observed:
{"hour": 1, "minute": 58}
